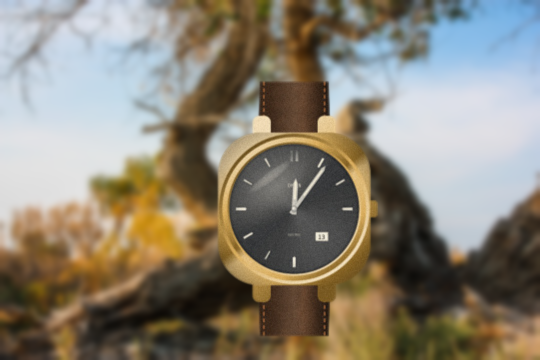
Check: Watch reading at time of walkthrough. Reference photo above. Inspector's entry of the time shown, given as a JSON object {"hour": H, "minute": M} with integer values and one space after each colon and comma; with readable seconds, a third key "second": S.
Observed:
{"hour": 12, "minute": 6}
